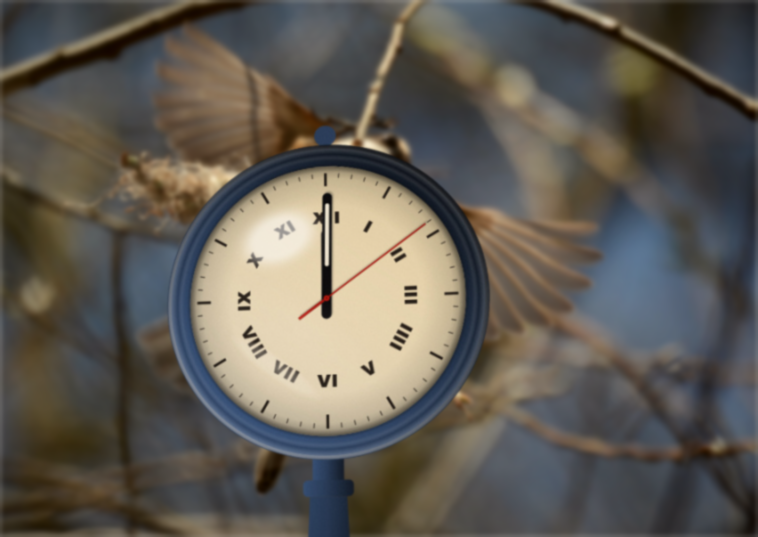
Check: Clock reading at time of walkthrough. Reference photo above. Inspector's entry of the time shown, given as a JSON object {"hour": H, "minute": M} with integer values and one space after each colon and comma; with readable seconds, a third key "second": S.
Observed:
{"hour": 12, "minute": 0, "second": 9}
